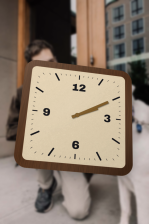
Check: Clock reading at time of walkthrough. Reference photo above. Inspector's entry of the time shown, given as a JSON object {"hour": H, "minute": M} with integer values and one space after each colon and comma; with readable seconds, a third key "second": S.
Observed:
{"hour": 2, "minute": 10}
